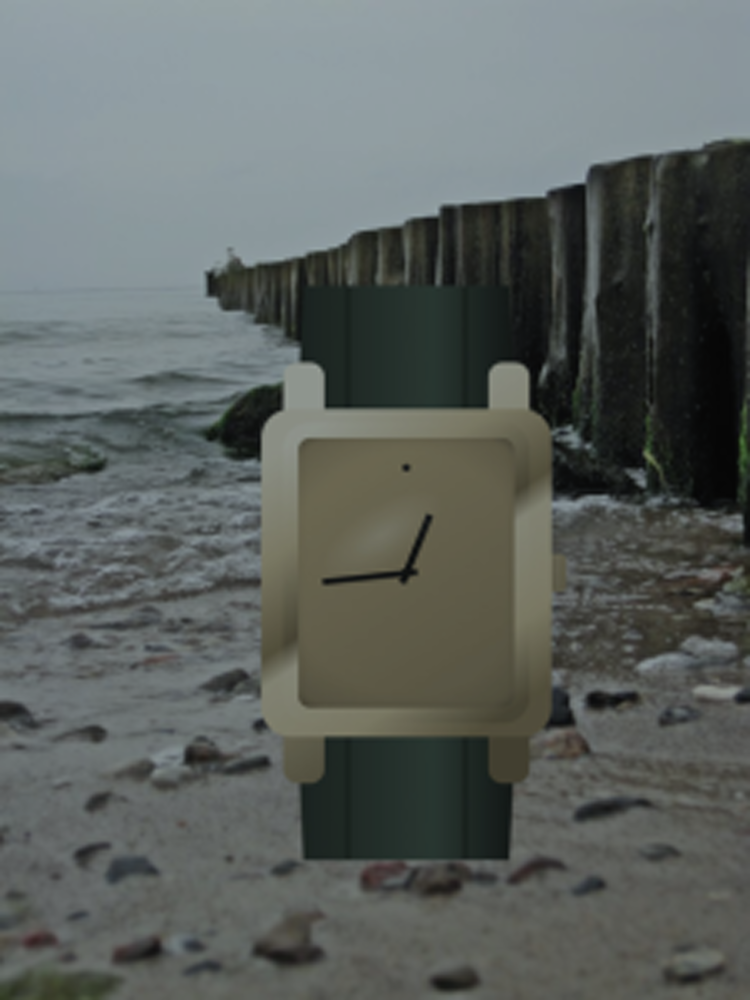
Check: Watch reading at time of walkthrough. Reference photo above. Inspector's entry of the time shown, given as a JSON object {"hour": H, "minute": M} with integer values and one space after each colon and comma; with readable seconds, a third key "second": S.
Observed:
{"hour": 12, "minute": 44}
